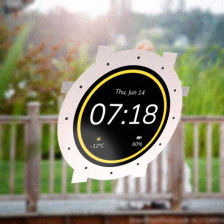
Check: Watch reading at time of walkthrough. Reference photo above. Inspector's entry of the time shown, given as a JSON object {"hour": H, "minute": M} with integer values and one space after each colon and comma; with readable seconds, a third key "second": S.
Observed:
{"hour": 7, "minute": 18}
